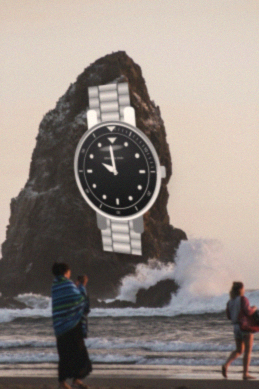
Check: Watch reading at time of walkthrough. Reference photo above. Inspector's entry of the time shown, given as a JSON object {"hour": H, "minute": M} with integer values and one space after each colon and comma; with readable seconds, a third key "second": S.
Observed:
{"hour": 9, "minute": 59}
